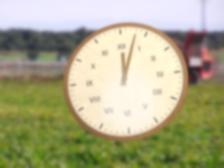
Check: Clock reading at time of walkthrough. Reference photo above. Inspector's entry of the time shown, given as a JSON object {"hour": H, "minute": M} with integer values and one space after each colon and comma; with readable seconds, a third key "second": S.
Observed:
{"hour": 12, "minute": 3}
